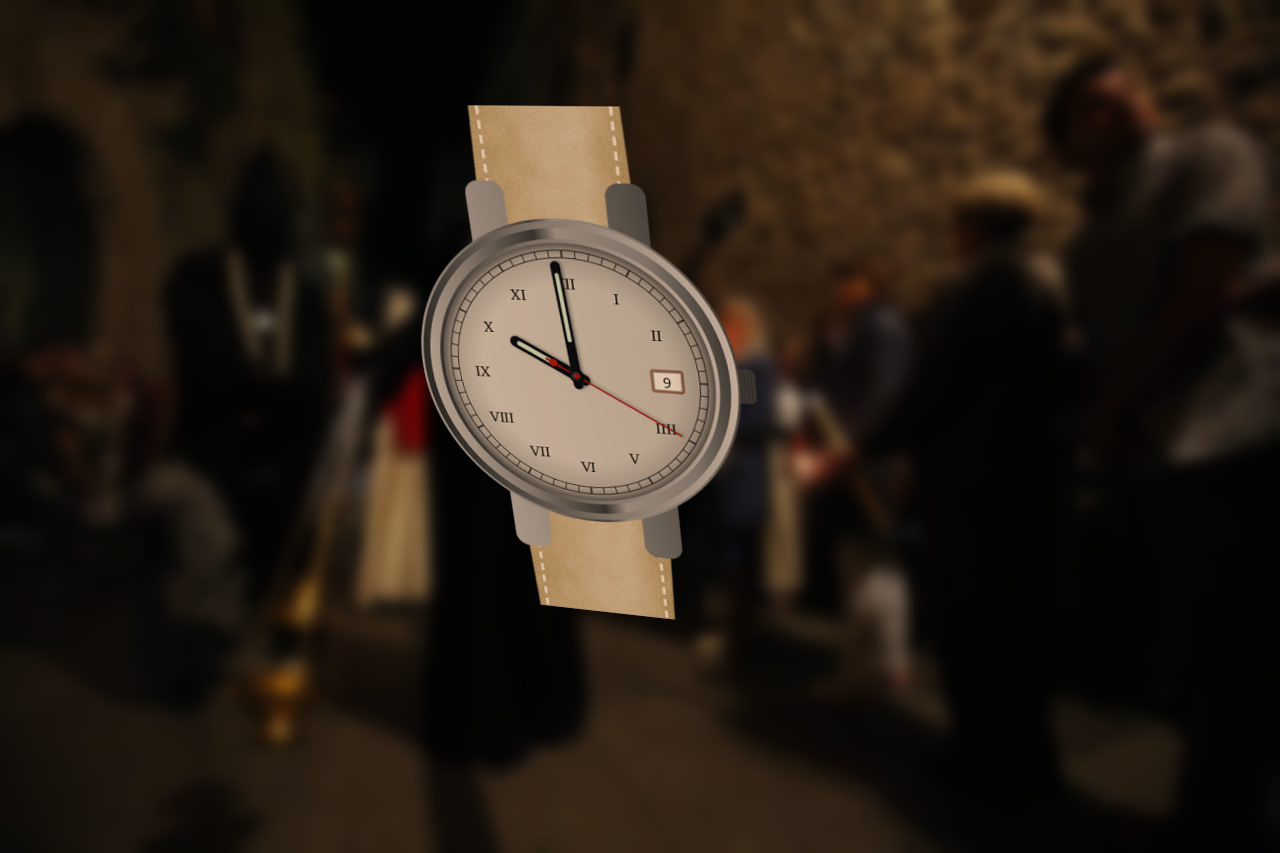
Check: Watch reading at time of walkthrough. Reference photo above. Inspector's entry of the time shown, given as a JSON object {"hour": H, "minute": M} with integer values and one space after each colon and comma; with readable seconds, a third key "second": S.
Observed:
{"hour": 9, "minute": 59, "second": 20}
